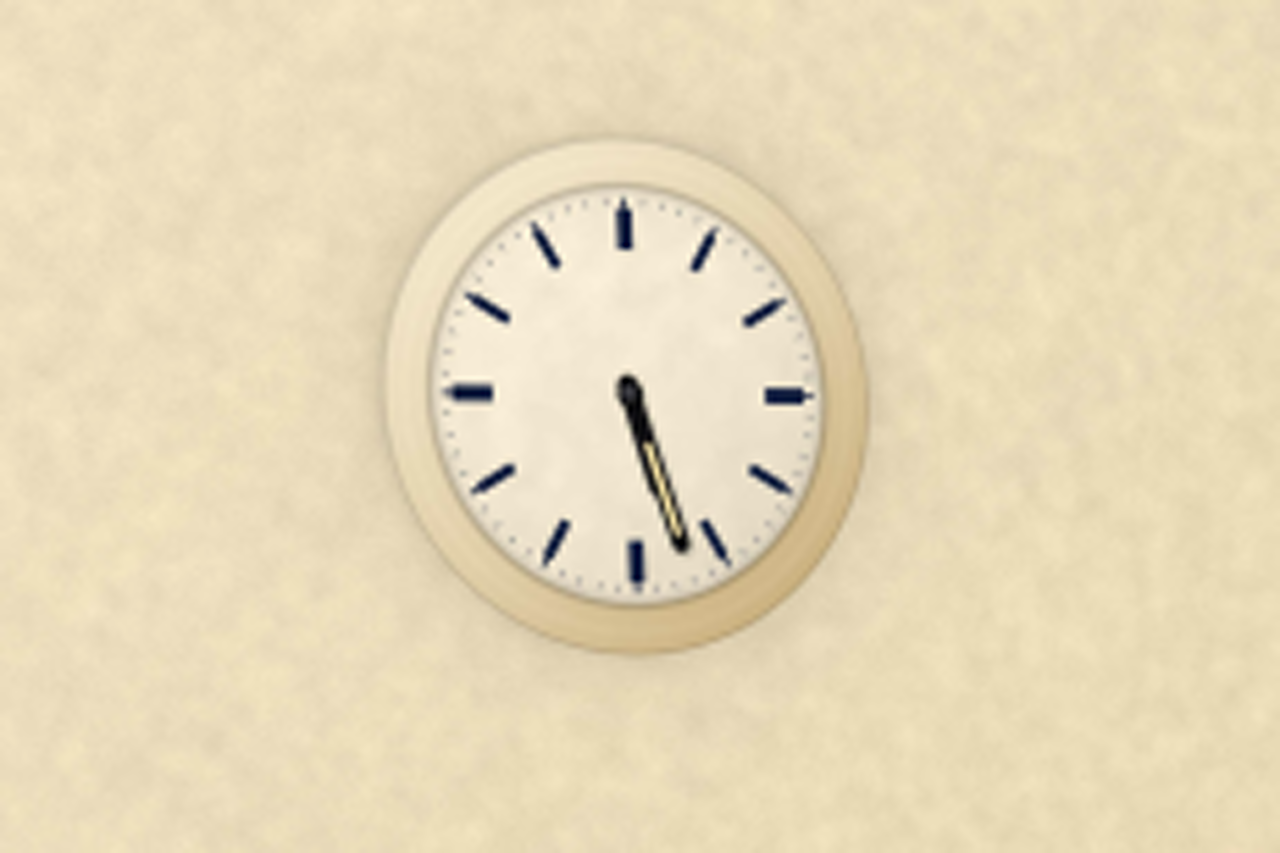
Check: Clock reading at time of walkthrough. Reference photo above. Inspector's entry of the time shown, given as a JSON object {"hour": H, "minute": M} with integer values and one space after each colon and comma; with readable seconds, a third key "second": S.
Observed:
{"hour": 5, "minute": 27}
